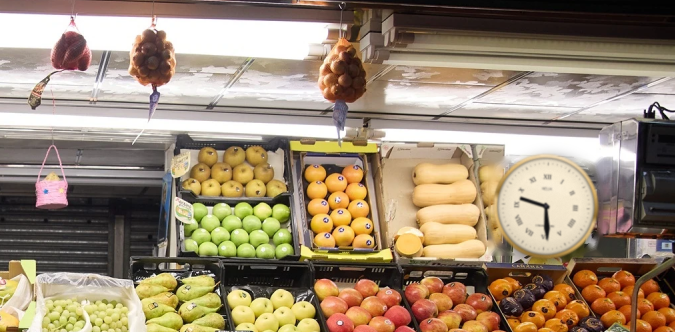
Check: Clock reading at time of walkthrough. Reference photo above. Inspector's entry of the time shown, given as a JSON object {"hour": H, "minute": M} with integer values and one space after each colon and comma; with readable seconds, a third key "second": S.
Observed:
{"hour": 9, "minute": 29}
